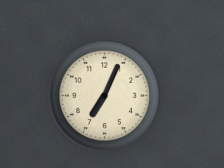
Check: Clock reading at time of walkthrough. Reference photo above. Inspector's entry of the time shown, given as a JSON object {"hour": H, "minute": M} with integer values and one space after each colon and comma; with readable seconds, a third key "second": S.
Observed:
{"hour": 7, "minute": 4}
